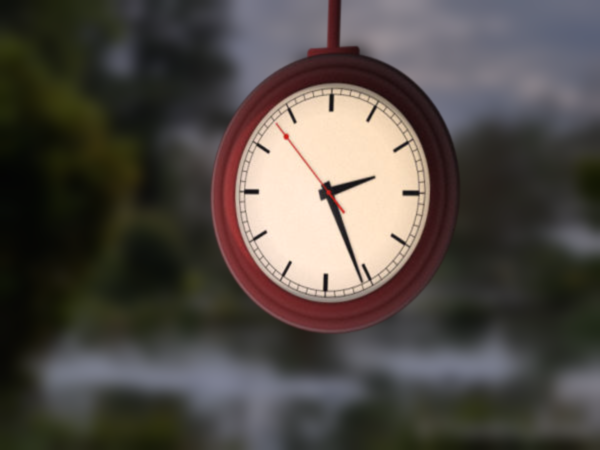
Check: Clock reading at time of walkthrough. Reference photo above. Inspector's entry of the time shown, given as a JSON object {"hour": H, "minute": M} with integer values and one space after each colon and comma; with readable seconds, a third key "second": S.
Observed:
{"hour": 2, "minute": 25, "second": 53}
